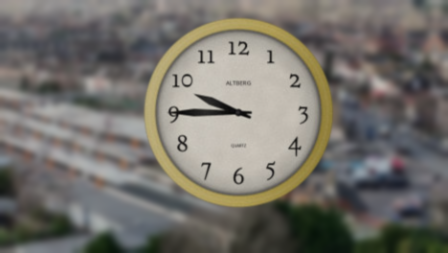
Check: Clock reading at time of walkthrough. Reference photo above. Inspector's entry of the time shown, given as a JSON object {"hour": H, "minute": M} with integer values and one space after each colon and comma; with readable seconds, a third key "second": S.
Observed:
{"hour": 9, "minute": 45}
